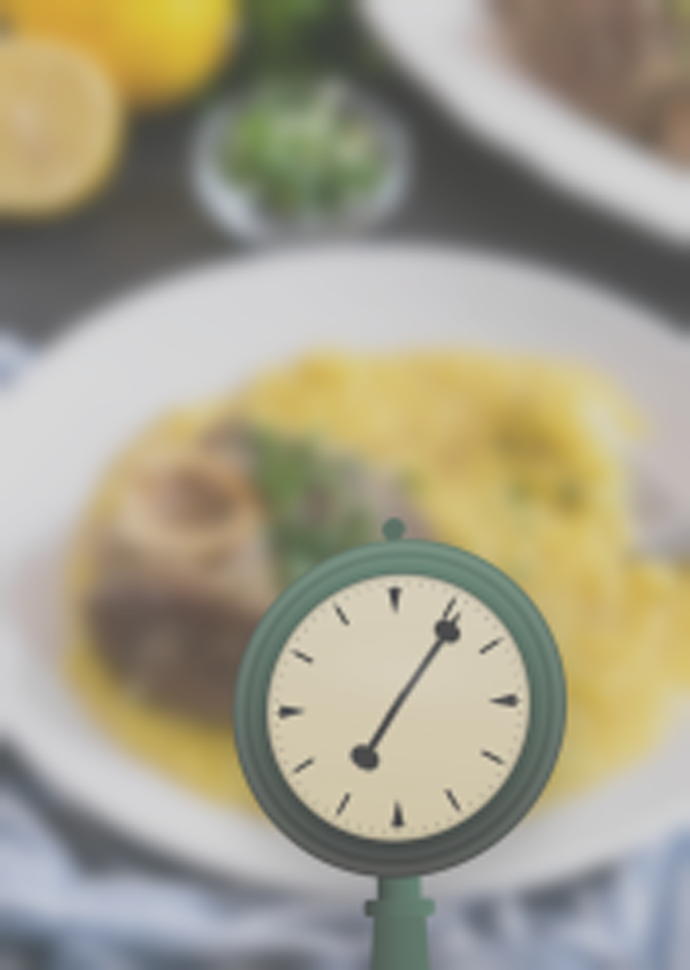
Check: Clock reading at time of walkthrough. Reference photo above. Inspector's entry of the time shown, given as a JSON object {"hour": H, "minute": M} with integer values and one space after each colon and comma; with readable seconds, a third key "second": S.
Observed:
{"hour": 7, "minute": 6}
